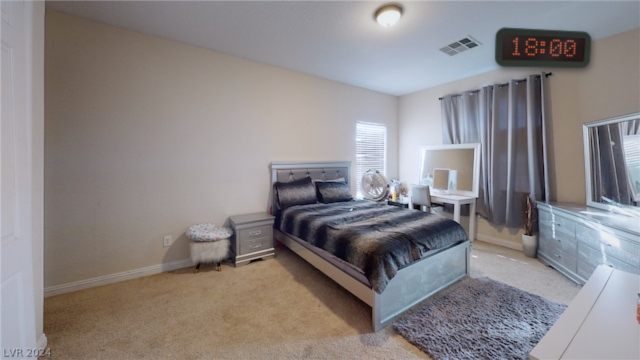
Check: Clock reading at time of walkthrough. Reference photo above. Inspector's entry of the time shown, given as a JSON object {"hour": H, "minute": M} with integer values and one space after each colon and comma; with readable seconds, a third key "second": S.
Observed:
{"hour": 18, "minute": 0}
